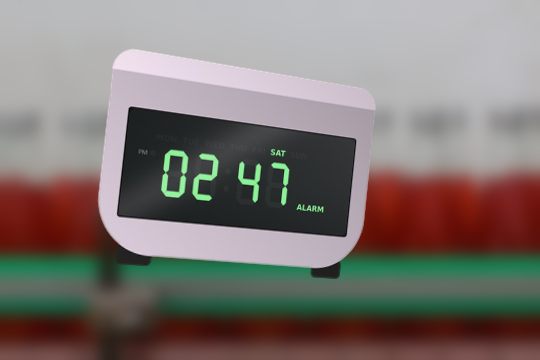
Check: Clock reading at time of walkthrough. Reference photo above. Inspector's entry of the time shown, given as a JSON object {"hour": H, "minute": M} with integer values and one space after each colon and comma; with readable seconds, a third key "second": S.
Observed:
{"hour": 2, "minute": 47}
